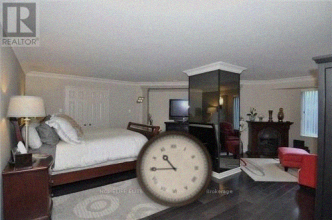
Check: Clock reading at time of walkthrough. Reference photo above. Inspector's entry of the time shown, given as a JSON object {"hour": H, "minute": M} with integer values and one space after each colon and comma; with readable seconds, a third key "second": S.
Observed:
{"hour": 10, "minute": 45}
